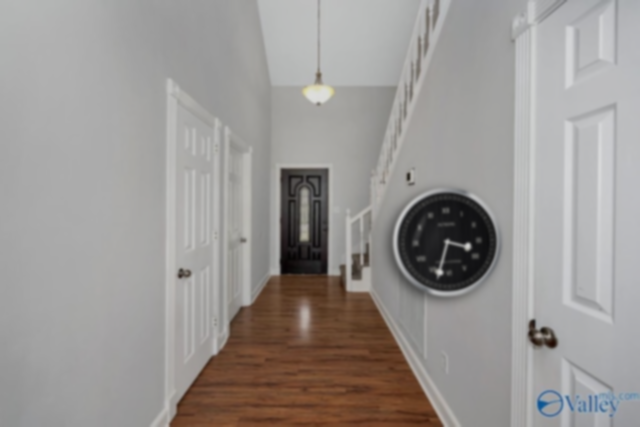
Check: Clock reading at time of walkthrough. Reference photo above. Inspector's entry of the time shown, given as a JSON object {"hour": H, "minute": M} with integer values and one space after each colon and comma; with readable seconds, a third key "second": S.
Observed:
{"hour": 3, "minute": 33}
